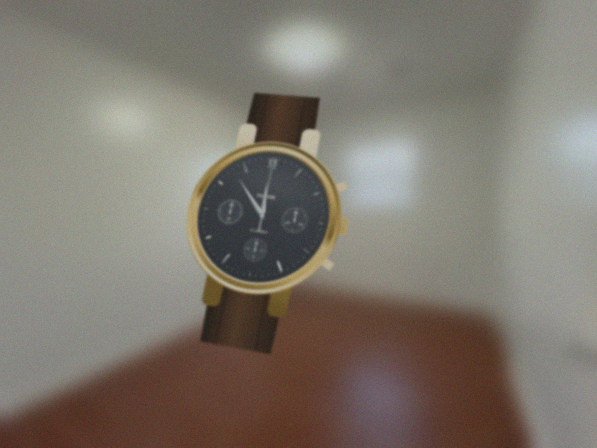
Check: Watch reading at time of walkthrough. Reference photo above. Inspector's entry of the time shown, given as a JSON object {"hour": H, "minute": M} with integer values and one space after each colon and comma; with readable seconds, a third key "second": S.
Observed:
{"hour": 11, "minute": 53}
